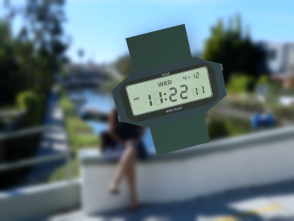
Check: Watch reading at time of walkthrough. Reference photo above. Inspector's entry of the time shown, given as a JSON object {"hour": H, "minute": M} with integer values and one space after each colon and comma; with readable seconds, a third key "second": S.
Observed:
{"hour": 11, "minute": 22, "second": 11}
